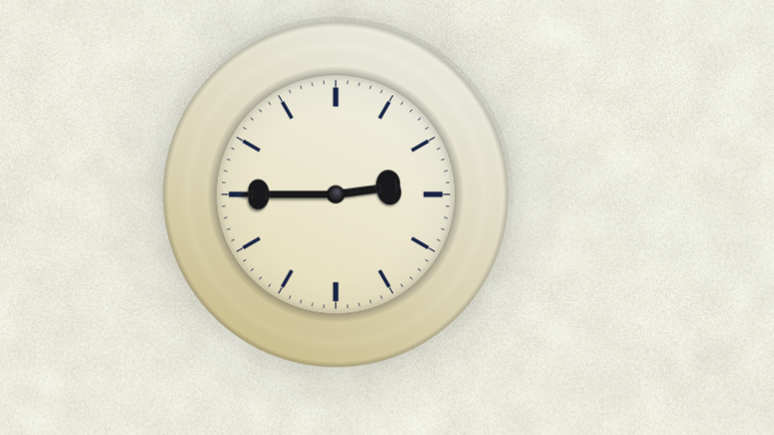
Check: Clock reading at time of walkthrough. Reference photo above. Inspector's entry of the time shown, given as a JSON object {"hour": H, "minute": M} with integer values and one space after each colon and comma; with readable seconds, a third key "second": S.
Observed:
{"hour": 2, "minute": 45}
